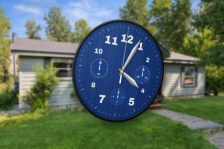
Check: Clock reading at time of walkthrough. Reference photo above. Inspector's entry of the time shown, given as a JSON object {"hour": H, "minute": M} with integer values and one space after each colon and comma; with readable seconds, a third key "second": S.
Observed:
{"hour": 4, "minute": 4}
